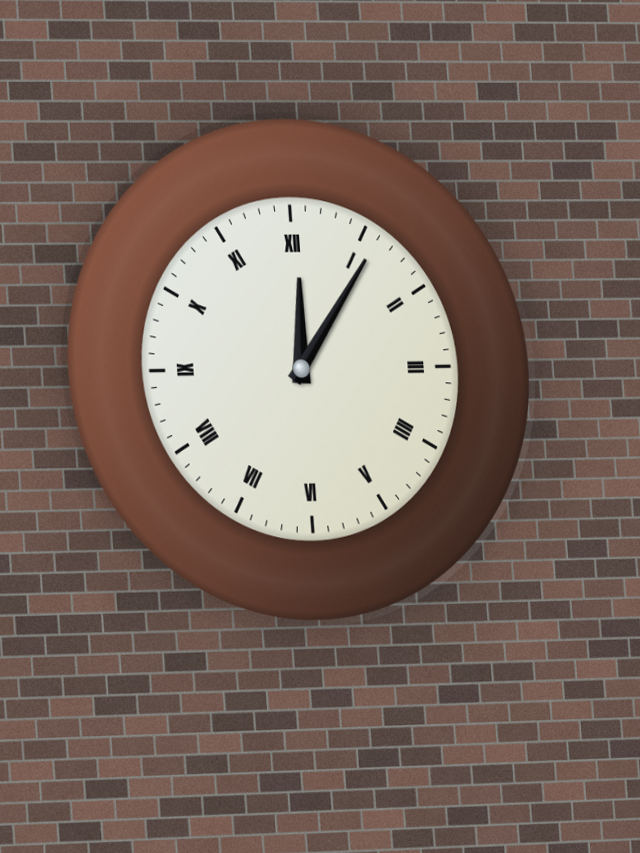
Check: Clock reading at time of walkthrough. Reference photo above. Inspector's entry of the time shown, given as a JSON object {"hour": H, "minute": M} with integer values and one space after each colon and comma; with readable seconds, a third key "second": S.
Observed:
{"hour": 12, "minute": 6}
